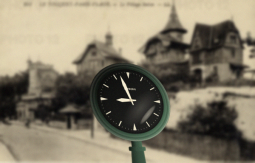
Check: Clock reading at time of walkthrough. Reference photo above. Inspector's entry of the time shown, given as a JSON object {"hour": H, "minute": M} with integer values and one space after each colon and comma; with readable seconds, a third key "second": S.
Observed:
{"hour": 8, "minute": 57}
